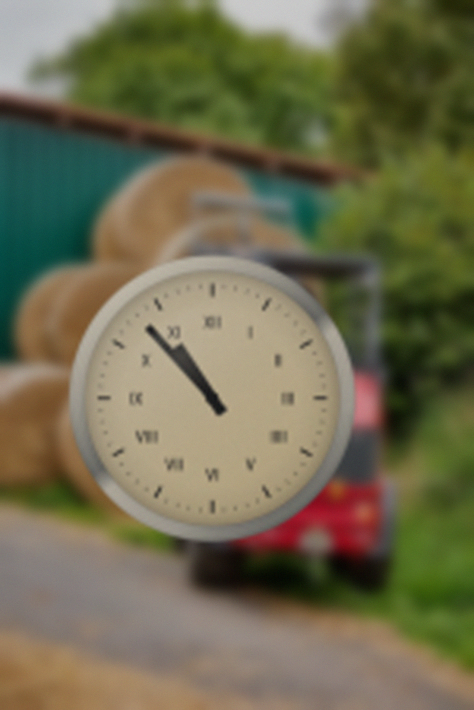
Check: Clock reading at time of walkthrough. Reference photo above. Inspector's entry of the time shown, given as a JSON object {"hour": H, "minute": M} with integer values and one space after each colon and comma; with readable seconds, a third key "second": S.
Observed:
{"hour": 10, "minute": 53}
